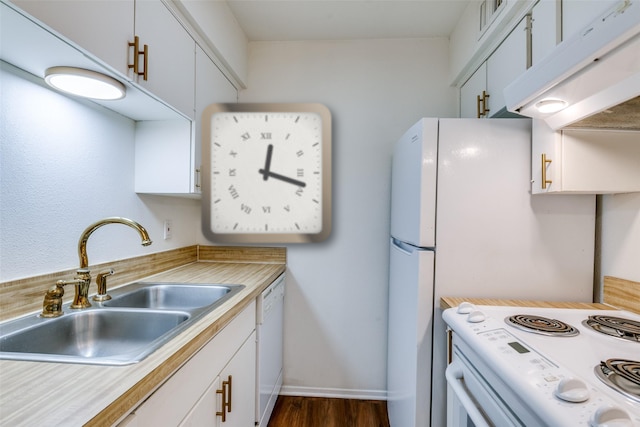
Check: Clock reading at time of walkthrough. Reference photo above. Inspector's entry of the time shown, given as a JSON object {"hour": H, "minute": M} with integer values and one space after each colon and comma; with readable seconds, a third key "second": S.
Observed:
{"hour": 12, "minute": 18}
